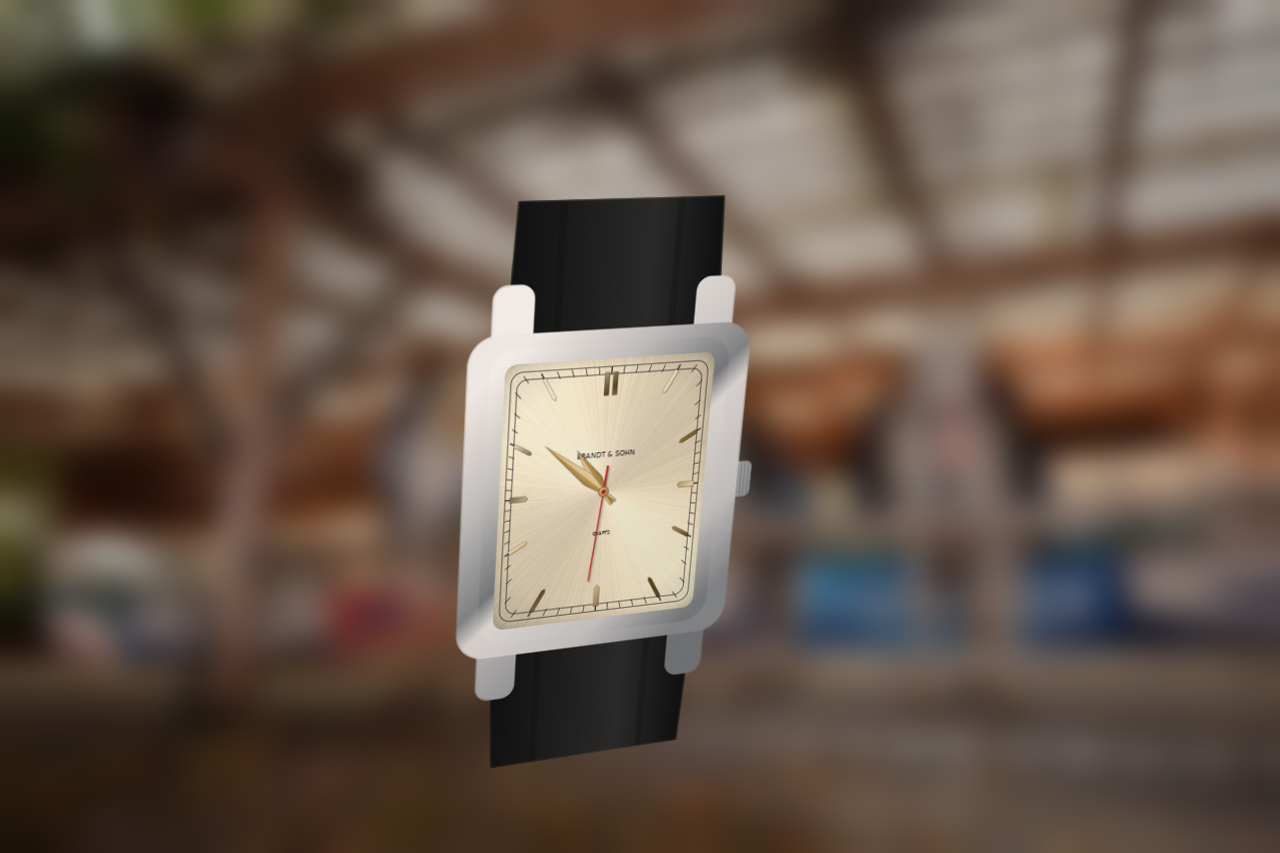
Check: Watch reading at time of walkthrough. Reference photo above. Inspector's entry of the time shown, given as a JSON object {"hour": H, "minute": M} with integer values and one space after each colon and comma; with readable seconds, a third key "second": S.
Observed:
{"hour": 10, "minute": 51, "second": 31}
